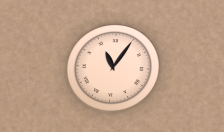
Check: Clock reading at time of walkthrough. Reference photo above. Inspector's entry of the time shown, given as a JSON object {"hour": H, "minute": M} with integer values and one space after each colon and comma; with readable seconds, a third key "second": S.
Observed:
{"hour": 11, "minute": 5}
